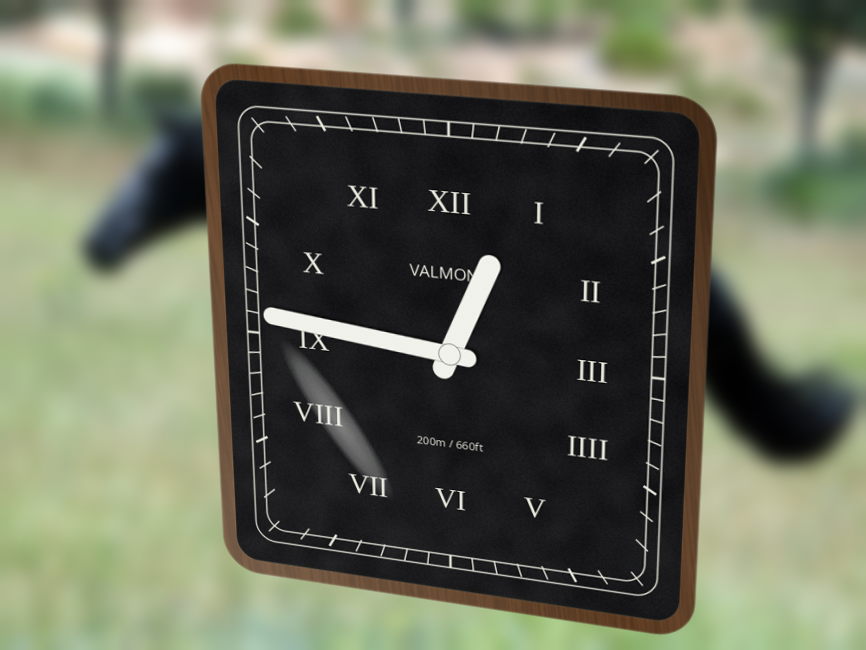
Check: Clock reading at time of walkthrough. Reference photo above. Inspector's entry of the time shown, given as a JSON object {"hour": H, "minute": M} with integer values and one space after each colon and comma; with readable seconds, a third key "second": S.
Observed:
{"hour": 12, "minute": 46}
